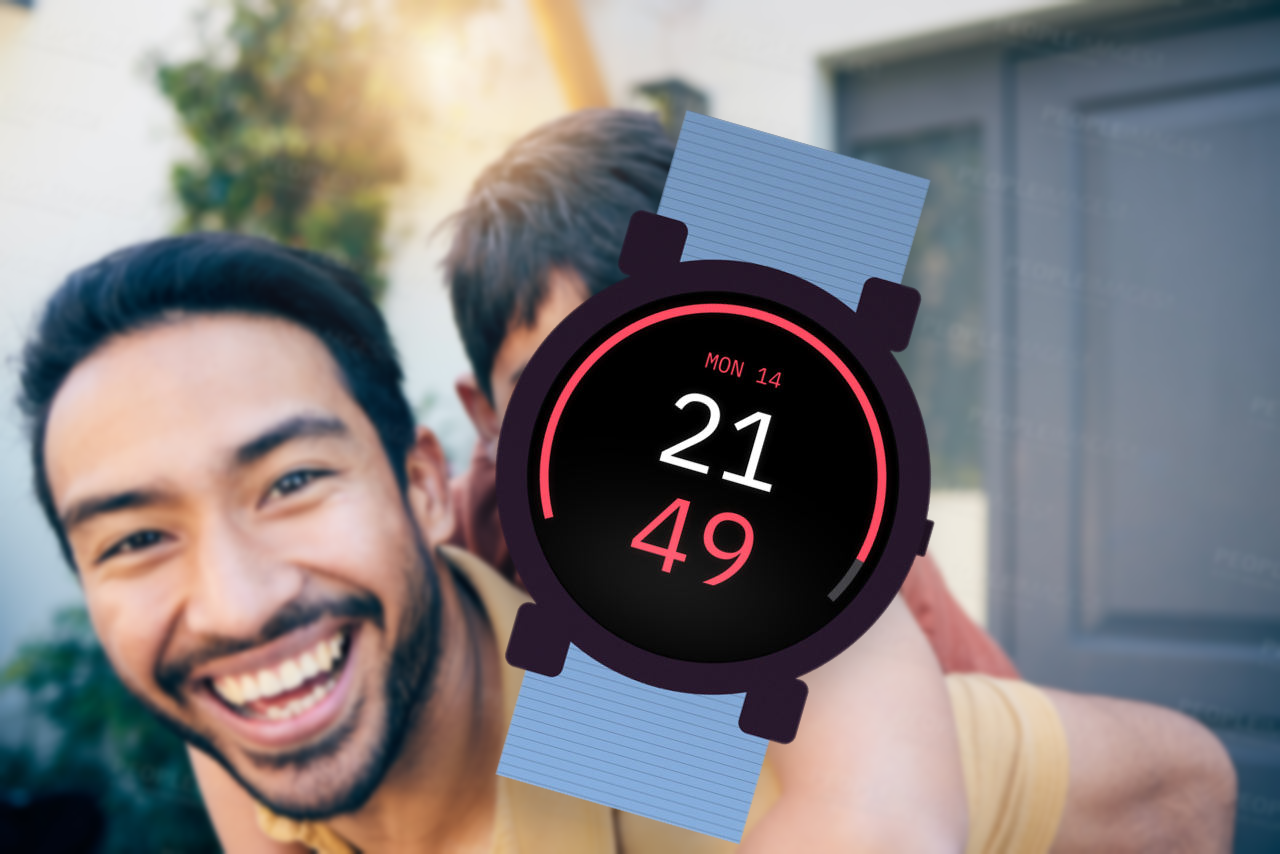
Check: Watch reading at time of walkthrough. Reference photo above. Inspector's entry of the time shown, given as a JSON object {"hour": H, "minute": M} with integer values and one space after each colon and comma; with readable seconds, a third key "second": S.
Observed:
{"hour": 21, "minute": 49}
